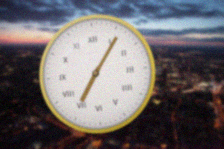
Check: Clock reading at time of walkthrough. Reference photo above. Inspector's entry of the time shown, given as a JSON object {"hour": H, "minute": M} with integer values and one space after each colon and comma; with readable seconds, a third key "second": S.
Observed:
{"hour": 7, "minute": 6}
